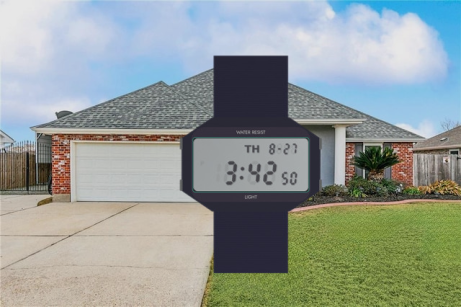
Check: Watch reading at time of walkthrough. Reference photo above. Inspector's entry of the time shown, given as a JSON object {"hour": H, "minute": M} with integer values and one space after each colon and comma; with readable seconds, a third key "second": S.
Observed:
{"hour": 3, "minute": 42, "second": 50}
